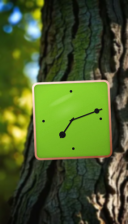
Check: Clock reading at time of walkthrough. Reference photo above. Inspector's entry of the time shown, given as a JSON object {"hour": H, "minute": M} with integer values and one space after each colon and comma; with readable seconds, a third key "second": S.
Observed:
{"hour": 7, "minute": 12}
